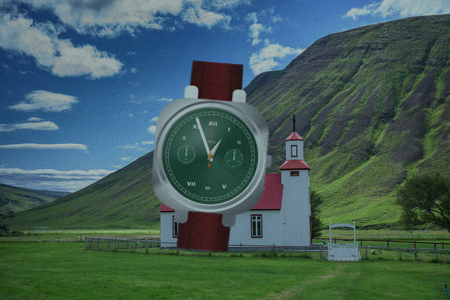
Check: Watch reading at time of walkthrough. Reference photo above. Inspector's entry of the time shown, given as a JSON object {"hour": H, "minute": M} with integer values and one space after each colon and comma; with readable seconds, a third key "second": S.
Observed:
{"hour": 12, "minute": 56}
